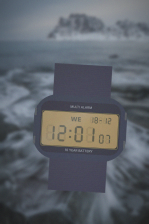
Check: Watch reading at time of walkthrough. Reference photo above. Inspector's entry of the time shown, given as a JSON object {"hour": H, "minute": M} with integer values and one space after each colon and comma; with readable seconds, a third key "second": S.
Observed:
{"hour": 12, "minute": 1, "second": 7}
